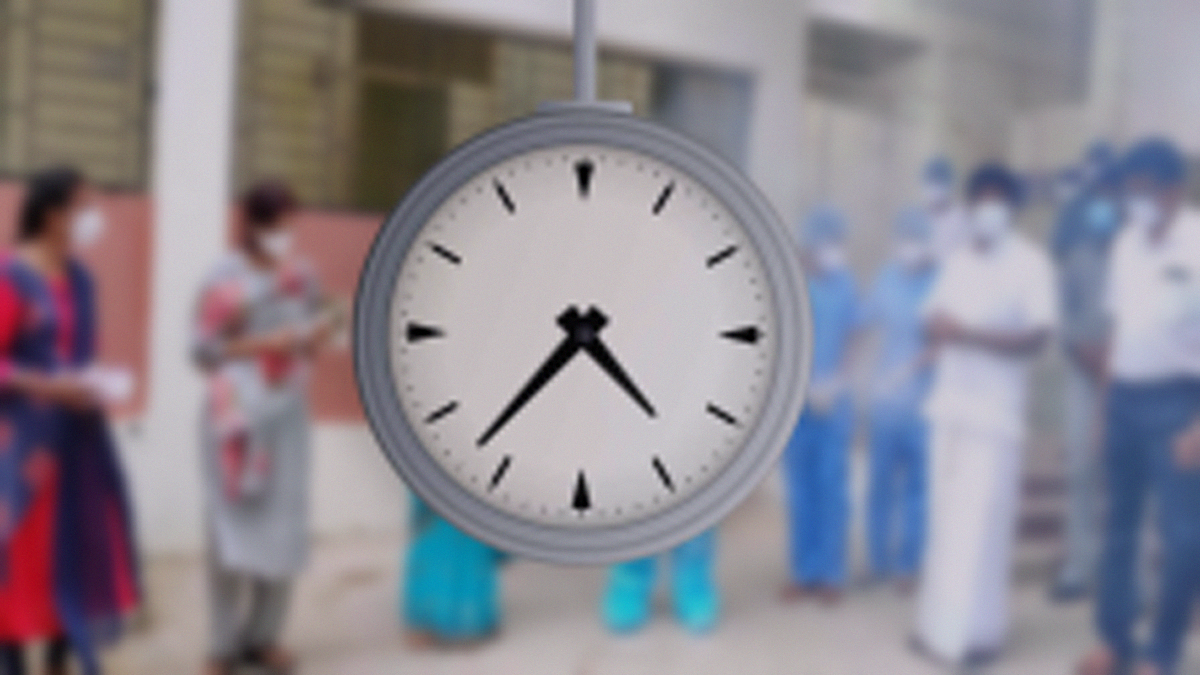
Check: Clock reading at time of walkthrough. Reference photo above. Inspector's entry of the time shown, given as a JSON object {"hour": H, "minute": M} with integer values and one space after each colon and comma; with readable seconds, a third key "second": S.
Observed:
{"hour": 4, "minute": 37}
